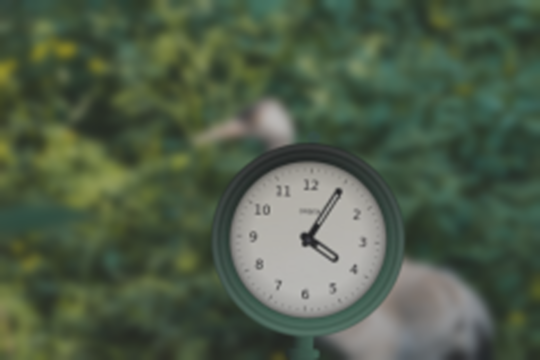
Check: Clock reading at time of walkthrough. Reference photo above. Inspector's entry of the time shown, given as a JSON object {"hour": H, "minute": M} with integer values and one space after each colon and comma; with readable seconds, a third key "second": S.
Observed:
{"hour": 4, "minute": 5}
